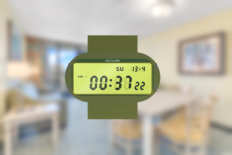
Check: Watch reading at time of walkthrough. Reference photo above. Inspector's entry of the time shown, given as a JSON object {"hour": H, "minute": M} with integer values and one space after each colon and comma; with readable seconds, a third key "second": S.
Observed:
{"hour": 0, "minute": 37, "second": 22}
